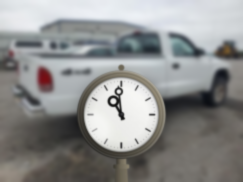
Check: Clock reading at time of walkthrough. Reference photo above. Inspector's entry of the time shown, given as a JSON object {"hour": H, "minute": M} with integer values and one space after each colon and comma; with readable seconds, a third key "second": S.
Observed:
{"hour": 10, "minute": 59}
